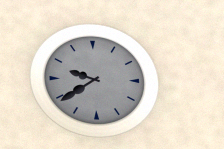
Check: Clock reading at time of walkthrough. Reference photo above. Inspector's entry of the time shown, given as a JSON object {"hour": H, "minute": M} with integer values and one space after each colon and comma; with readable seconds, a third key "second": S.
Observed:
{"hour": 9, "minute": 39}
